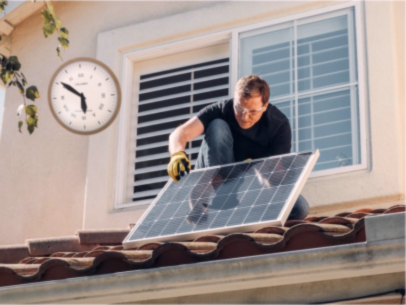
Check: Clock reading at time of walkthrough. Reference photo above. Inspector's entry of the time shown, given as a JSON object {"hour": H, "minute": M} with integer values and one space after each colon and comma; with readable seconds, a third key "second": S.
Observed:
{"hour": 5, "minute": 51}
